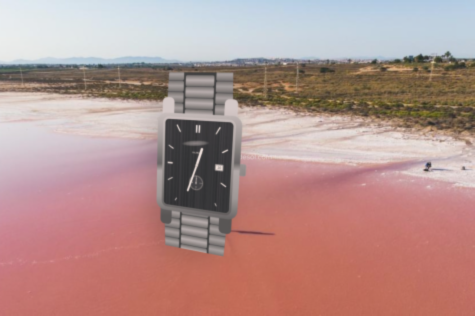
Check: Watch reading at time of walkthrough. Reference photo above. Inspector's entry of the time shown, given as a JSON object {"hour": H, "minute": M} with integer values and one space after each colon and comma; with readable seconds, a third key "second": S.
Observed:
{"hour": 12, "minute": 33}
